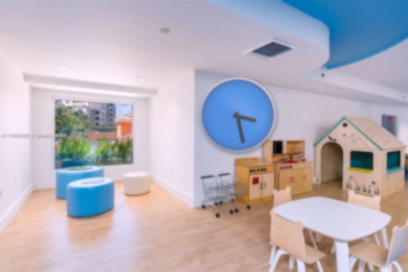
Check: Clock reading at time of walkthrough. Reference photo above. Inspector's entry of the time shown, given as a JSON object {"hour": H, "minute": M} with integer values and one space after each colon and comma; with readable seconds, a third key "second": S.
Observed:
{"hour": 3, "minute": 28}
